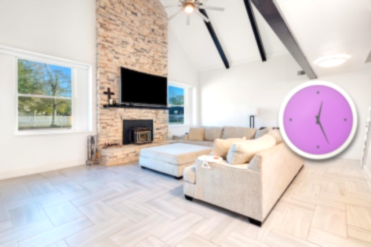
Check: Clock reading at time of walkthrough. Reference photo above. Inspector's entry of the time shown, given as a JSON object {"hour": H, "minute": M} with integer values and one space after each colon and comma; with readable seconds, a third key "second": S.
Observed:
{"hour": 12, "minute": 26}
